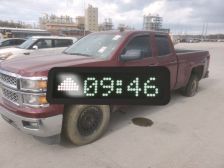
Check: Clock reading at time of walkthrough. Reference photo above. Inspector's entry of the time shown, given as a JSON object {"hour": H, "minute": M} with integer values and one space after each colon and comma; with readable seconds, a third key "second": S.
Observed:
{"hour": 9, "minute": 46}
